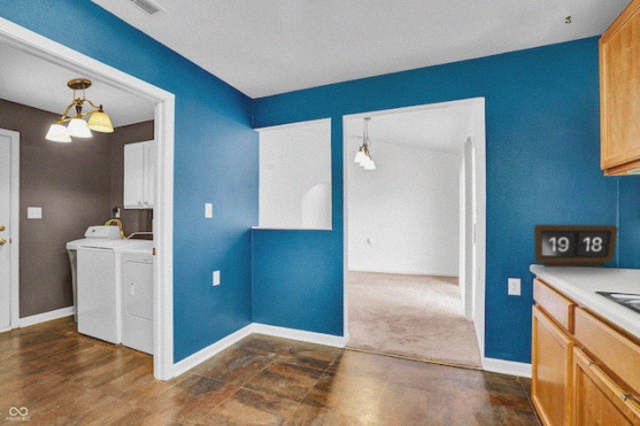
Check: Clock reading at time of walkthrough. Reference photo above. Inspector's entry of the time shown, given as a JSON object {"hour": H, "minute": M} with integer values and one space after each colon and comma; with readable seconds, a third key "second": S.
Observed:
{"hour": 19, "minute": 18}
